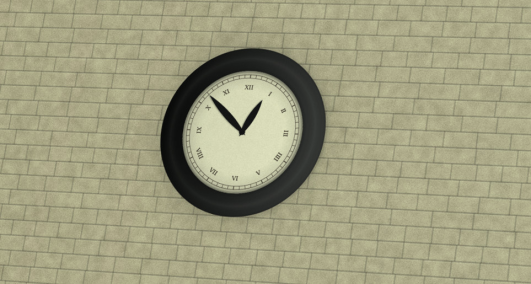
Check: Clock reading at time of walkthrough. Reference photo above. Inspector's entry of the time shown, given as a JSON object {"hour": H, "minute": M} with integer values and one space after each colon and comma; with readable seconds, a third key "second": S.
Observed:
{"hour": 12, "minute": 52}
